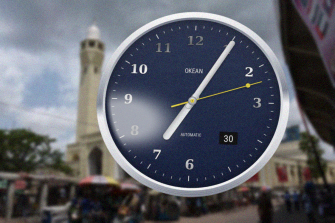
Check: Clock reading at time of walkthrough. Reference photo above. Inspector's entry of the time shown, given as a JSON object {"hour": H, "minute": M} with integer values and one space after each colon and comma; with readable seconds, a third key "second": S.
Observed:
{"hour": 7, "minute": 5, "second": 12}
